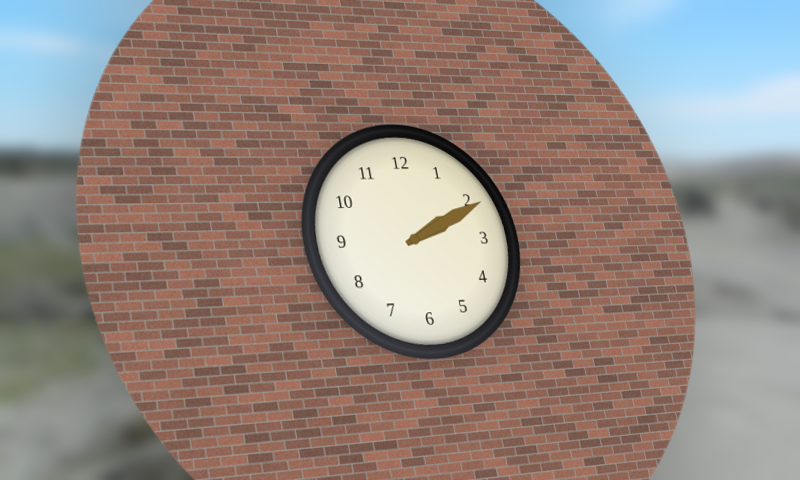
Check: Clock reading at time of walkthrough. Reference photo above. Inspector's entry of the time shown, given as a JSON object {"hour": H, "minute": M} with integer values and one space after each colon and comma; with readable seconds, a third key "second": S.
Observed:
{"hour": 2, "minute": 11}
